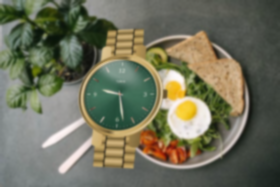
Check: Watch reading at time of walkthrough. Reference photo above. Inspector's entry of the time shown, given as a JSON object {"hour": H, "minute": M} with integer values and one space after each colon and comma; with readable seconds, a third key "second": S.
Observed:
{"hour": 9, "minute": 28}
